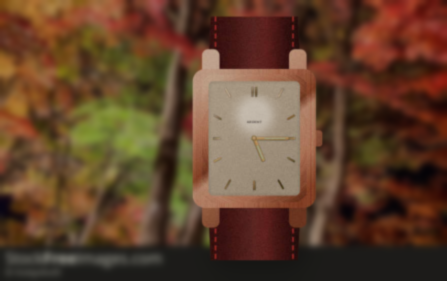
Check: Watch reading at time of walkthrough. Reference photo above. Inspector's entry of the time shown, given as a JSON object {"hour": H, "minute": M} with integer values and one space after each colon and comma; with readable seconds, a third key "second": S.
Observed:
{"hour": 5, "minute": 15}
